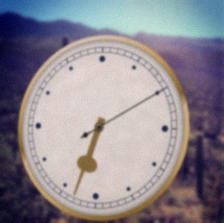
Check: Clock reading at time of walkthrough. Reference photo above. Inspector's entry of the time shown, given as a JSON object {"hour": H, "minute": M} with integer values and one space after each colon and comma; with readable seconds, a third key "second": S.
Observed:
{"hour": 6, "minute": 33, "second": 10}
